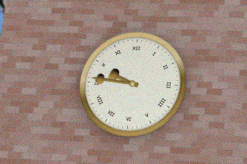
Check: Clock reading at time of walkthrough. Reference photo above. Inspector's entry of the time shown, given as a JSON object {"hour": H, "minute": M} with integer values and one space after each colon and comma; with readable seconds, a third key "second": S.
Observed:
{"hour": 9, "minute": 46}
